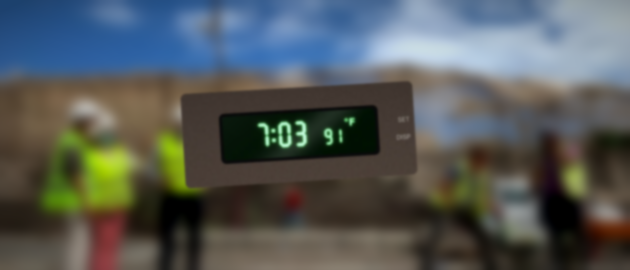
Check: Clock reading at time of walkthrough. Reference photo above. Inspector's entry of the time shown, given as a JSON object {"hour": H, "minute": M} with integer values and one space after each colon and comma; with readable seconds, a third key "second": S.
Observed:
{"hour": 7, "minute": 3}
